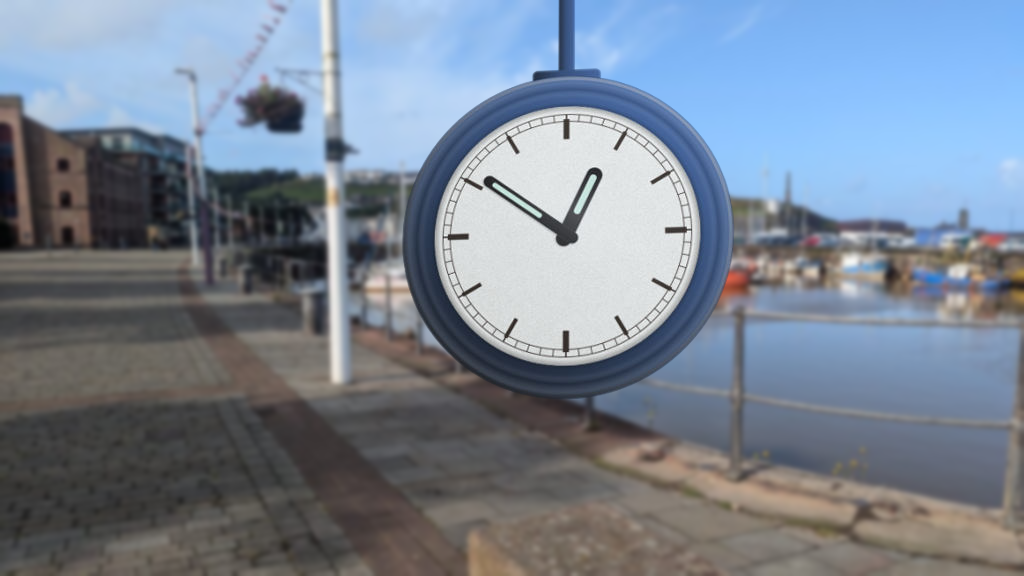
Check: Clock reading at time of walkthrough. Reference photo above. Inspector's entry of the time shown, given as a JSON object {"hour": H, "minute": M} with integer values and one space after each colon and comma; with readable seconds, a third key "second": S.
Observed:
{"hour": 12, "minute": 51}
